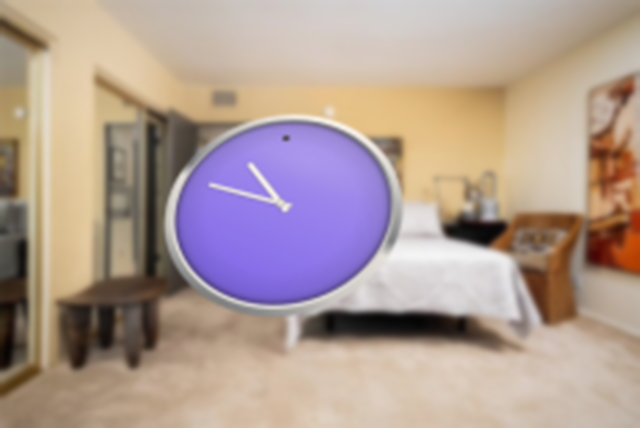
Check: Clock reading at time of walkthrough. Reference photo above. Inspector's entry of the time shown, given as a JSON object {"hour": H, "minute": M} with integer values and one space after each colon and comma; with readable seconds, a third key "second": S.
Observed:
{"hour": 10, "minute": 48}
